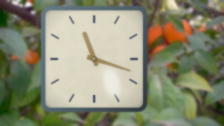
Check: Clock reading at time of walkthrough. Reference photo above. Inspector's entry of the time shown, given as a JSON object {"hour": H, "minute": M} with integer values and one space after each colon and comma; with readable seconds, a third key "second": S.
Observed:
{"hour": 11, "minute": 18}
